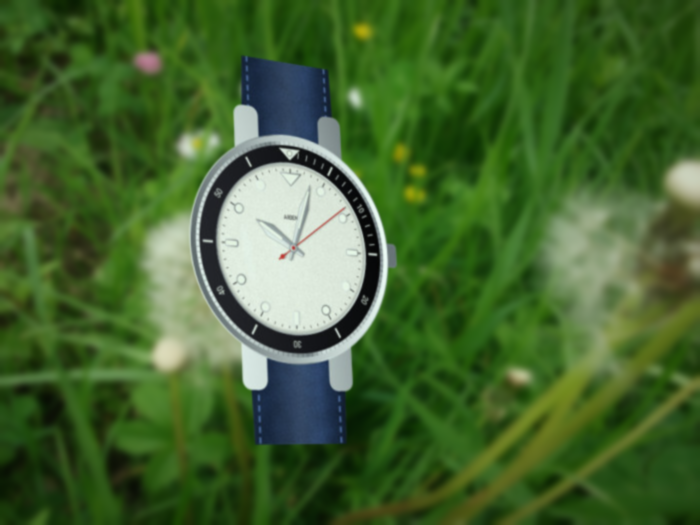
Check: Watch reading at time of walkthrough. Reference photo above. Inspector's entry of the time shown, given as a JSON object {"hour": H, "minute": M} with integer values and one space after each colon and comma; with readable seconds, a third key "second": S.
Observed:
{"hour": 10, "minute": 3, "second": 9}
